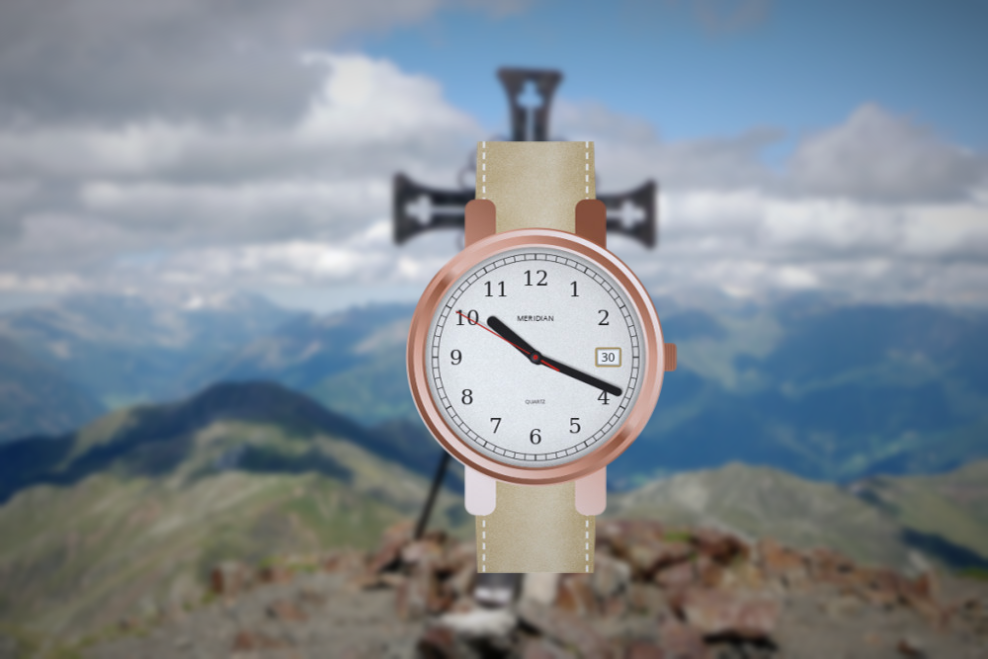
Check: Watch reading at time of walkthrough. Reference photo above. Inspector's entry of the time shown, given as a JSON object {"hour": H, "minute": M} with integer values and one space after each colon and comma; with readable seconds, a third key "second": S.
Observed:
{"hour": 10, "minute": 18, "second": 50}
